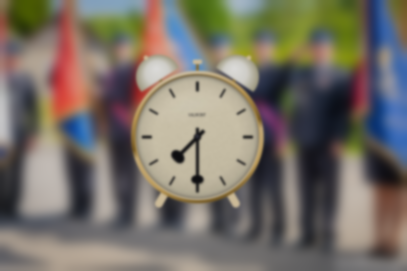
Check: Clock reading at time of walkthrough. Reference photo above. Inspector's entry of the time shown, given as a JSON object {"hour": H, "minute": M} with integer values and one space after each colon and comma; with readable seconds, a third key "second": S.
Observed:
{"hour": 7, "minute": 30}
